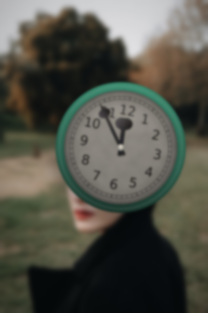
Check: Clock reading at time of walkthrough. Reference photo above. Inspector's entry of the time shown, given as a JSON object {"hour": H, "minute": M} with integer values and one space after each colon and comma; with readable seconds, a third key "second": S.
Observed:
{"hour": 11, "minute": 54}
